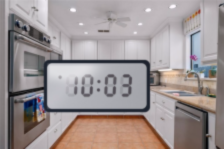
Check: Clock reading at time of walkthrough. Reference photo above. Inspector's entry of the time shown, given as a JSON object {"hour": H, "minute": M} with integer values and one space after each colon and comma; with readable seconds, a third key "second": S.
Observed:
{"hour": 10, "minute": 3}
